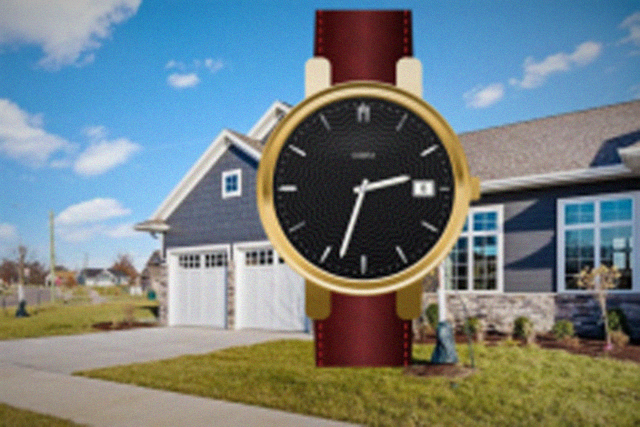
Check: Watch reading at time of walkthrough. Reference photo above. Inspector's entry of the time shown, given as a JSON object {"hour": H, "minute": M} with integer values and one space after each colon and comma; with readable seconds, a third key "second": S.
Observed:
{"hour": 2, "minute": 33}
